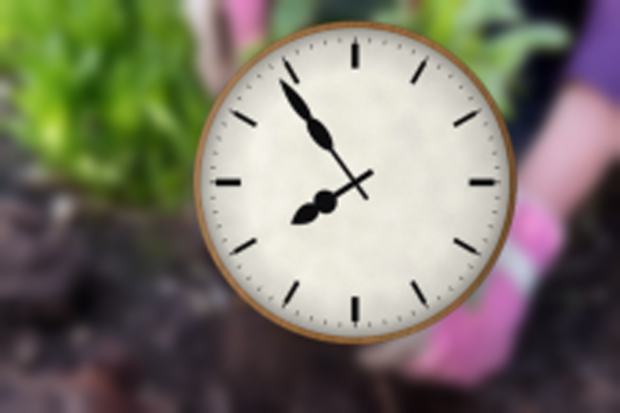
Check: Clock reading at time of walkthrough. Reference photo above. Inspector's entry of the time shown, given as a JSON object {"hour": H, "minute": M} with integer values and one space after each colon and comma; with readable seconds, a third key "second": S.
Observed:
{"hour": 7, "minute": 54}
